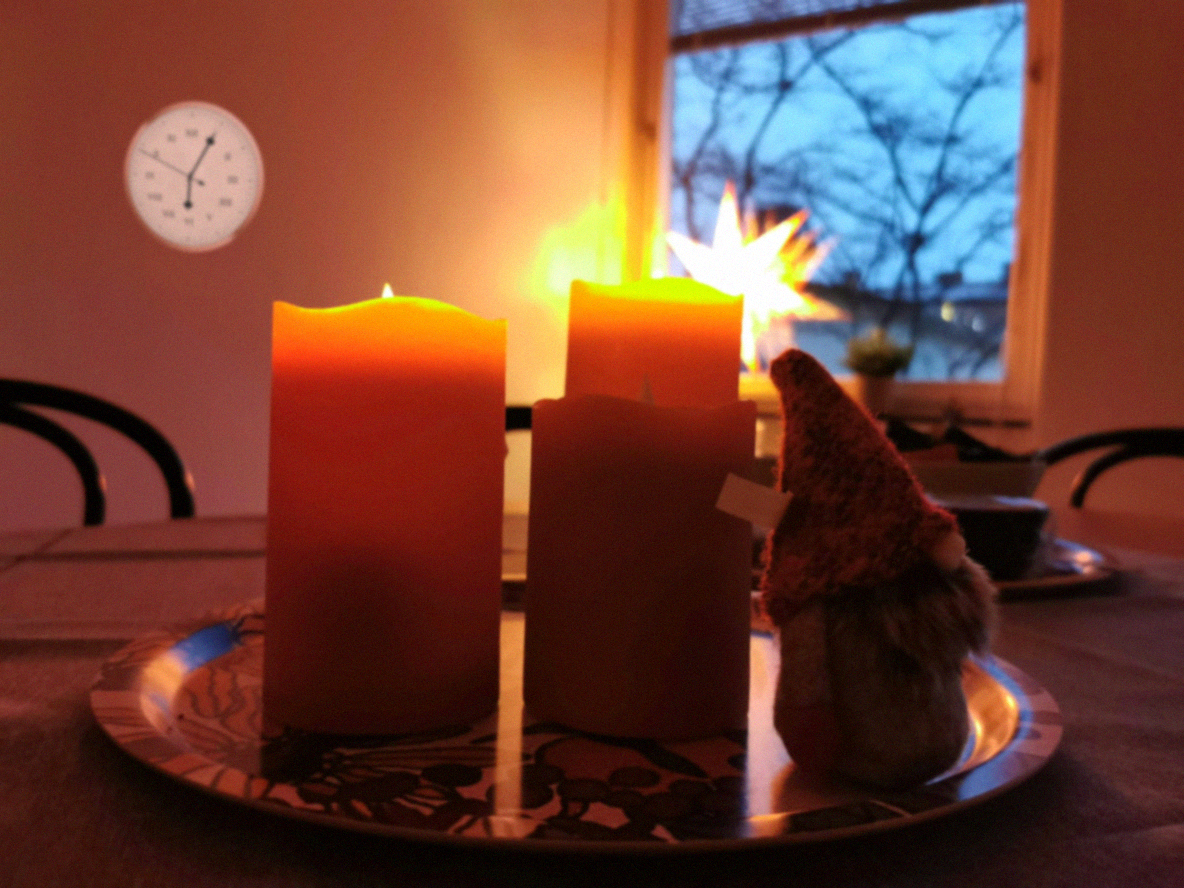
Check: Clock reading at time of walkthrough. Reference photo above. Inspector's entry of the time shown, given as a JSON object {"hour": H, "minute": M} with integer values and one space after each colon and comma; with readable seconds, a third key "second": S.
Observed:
{"hour": 6, "minute": 4, "second": 49}
